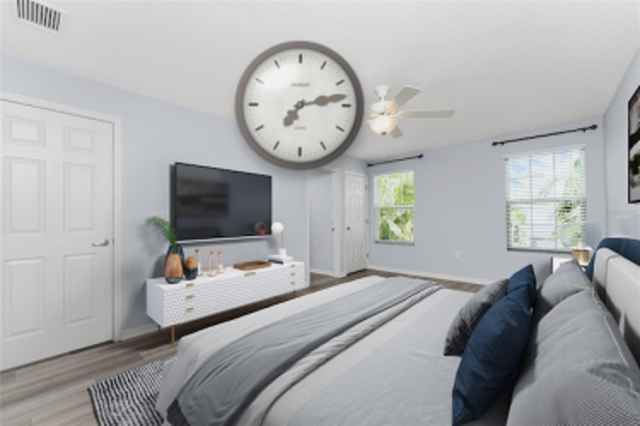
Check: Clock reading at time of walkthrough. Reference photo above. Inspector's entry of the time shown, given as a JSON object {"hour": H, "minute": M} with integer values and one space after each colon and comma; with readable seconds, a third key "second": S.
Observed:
{"hour": 7, "minute": 13}
